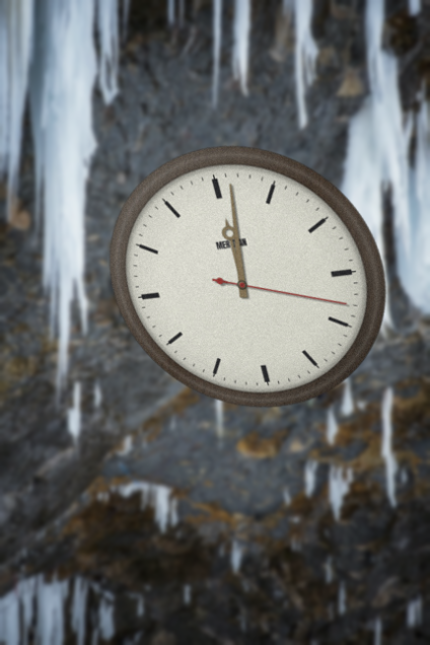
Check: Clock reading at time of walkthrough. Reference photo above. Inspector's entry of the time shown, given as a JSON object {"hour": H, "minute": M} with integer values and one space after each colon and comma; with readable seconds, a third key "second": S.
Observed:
{"hour": 12, "minute": 1, "second": 18}
